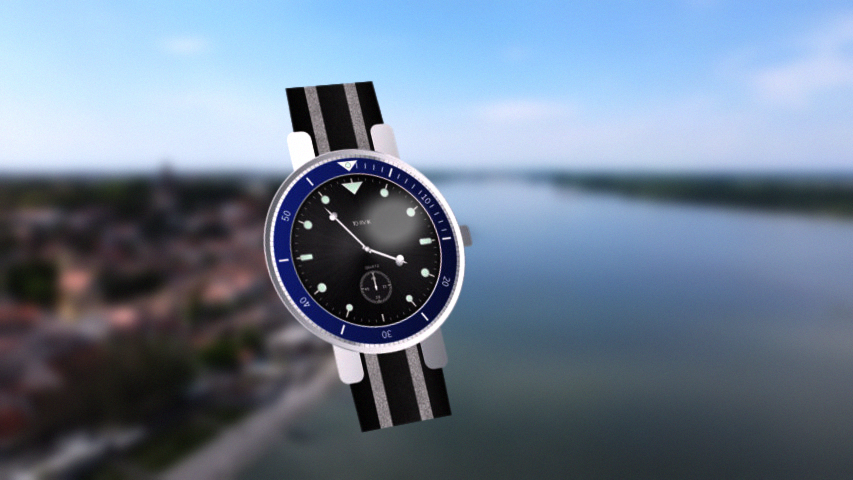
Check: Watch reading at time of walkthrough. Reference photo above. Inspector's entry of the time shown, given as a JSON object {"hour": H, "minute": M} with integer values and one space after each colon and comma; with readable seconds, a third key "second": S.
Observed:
{"hour": 3, "minute": 54}
